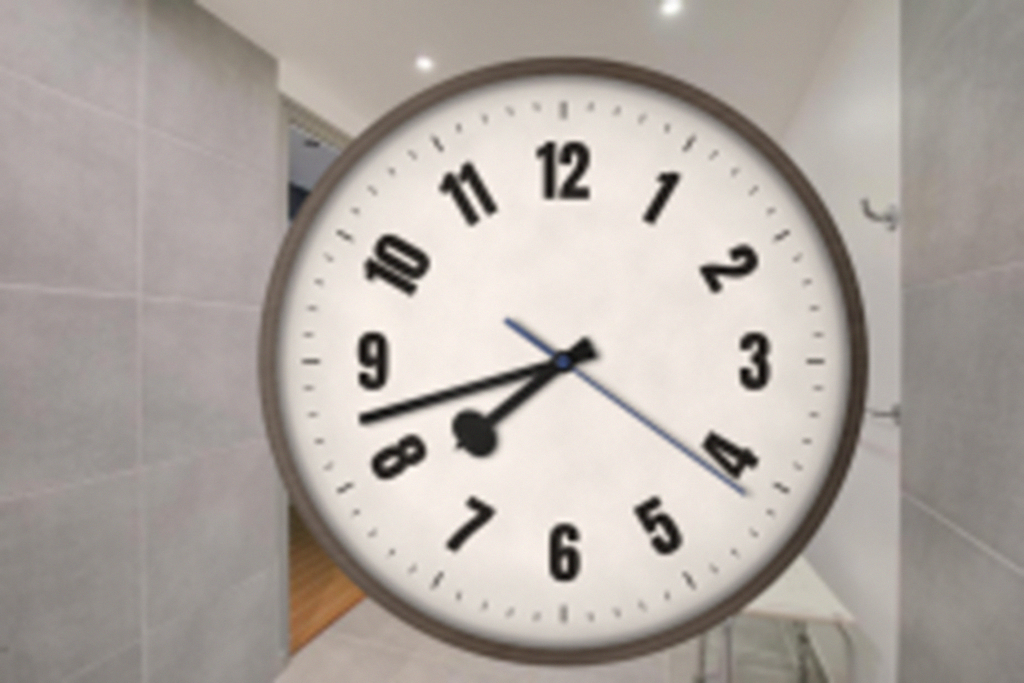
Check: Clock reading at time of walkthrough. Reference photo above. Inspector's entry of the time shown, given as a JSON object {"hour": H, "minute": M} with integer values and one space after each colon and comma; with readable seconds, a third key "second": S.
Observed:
{"hour": 7, "minute": 42, "second": 21}
